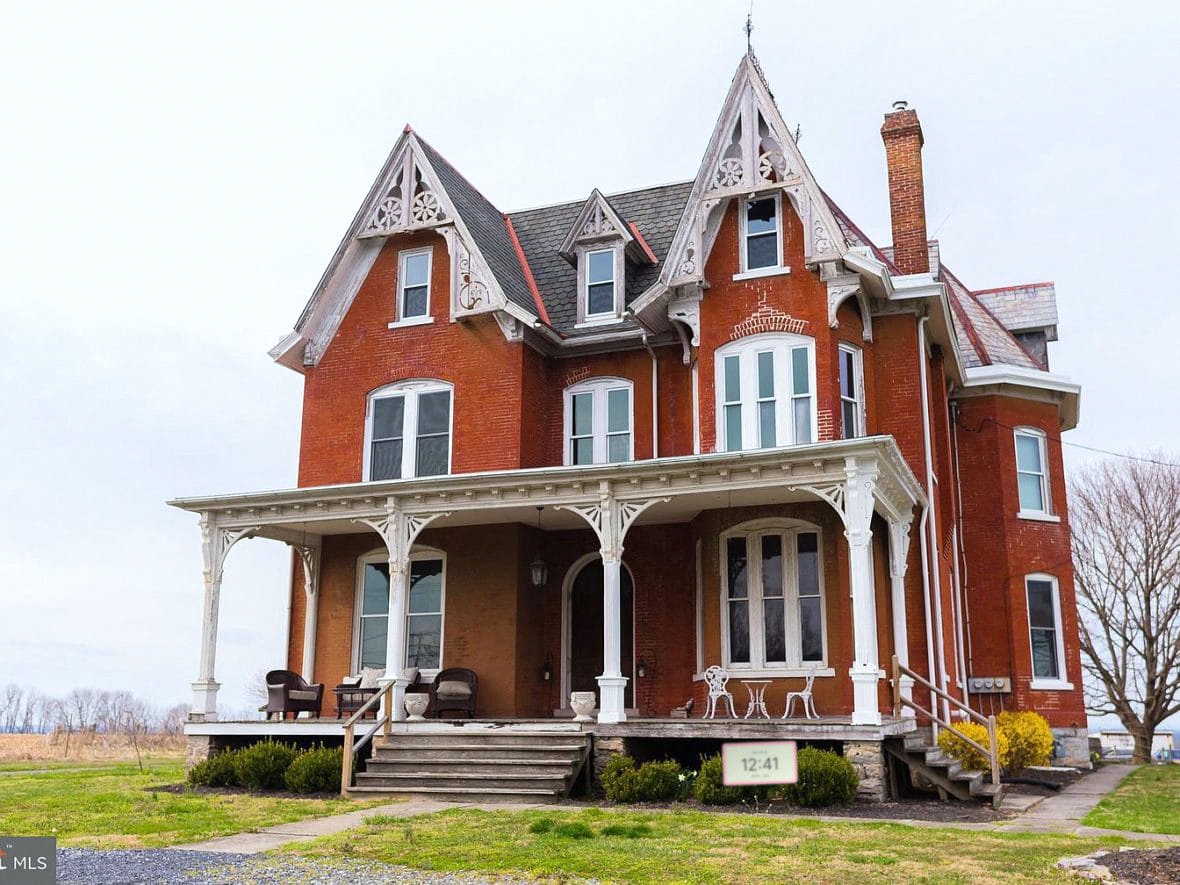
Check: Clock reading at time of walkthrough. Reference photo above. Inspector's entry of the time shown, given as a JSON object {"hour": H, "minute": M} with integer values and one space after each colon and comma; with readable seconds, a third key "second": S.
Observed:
{"hour": 12, "minute": 41}
